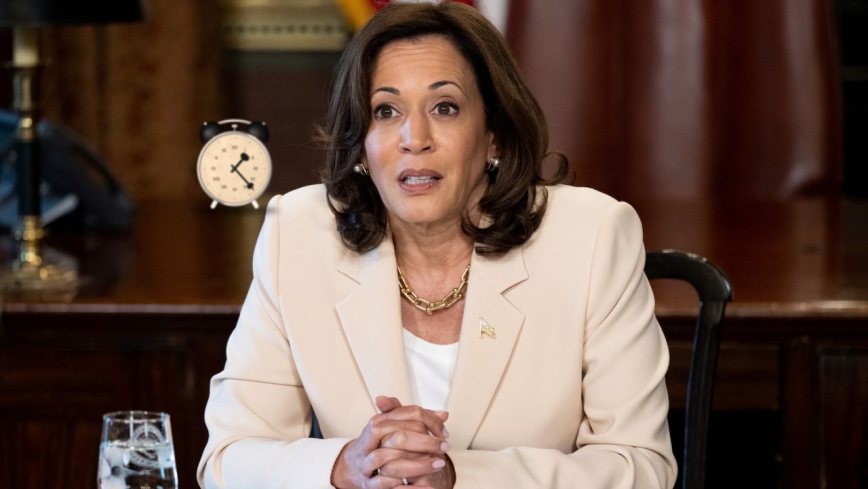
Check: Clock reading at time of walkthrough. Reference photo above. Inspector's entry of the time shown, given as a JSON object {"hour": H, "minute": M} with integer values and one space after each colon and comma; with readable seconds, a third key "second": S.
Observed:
{"hour": 1, "minute": 23}
